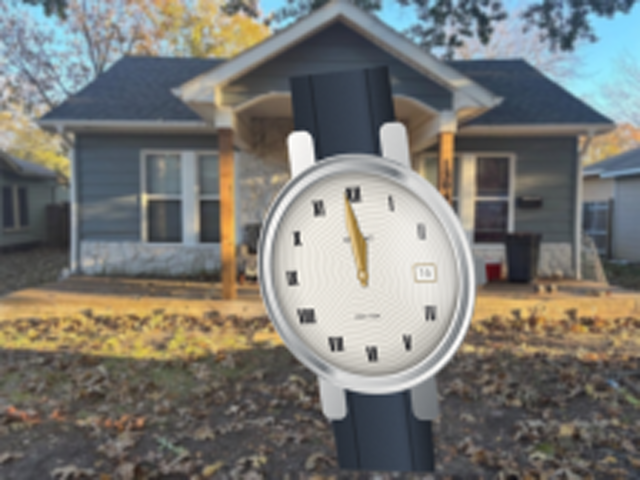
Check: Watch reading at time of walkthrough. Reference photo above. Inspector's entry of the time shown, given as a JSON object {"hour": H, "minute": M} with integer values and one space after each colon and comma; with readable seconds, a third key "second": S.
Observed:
{"hour": 11, "minute": 59}
